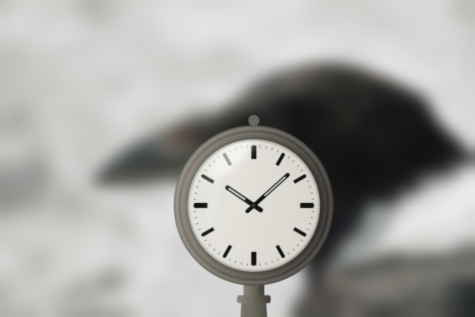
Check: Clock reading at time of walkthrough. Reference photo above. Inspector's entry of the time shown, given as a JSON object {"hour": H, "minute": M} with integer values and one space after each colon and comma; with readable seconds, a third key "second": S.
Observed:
{"hour": 10, "minute": 8}
